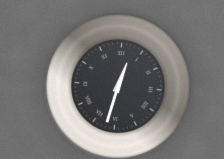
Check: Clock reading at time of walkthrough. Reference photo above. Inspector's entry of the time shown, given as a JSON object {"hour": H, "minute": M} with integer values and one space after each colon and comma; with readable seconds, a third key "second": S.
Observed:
{"hour": 12, "minute": 32}
